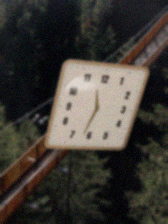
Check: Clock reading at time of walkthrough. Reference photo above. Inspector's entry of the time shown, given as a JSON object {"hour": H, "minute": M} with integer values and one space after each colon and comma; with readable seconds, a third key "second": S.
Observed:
{"hour": 11, "minute": 32}
